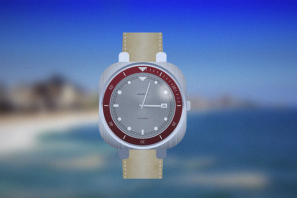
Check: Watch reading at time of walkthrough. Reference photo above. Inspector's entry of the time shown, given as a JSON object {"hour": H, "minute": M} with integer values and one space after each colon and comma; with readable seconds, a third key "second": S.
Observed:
{"hour": 3, "minute": 3}
